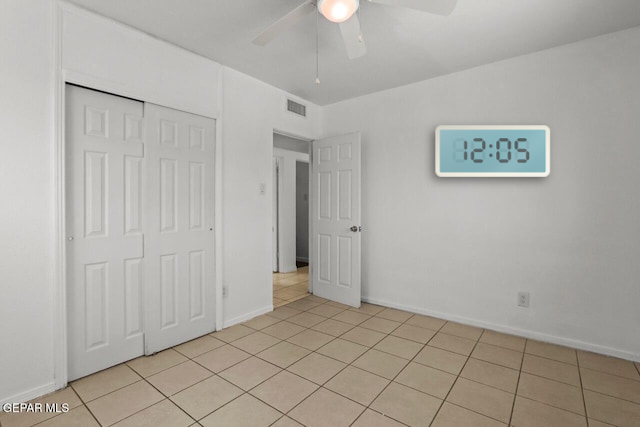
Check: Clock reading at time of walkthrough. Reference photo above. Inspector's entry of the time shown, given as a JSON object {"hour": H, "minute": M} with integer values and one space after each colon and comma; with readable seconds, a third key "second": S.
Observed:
{"hour": 12, "minute": 5}
